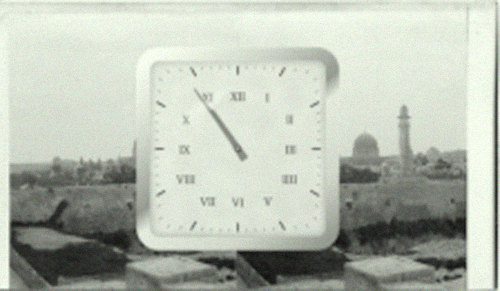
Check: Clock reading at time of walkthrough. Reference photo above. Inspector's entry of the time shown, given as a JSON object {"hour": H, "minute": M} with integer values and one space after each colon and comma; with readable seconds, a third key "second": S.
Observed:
{"hour": 10, "minute": 54}
